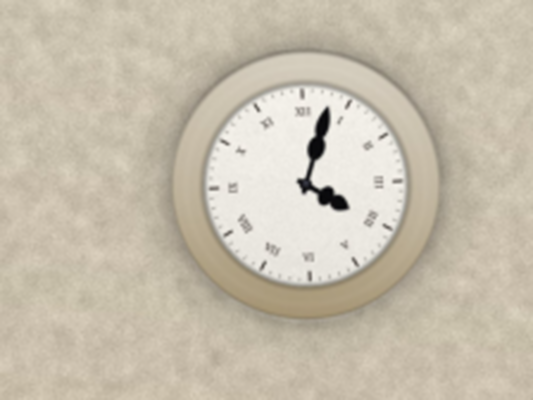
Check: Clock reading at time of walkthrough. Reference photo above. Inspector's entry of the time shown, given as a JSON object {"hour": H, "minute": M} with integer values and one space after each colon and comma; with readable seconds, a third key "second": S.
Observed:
{"hour": 4, "minute": 3}
